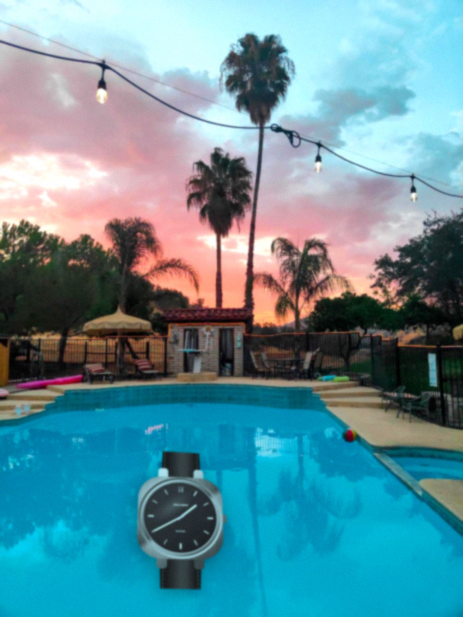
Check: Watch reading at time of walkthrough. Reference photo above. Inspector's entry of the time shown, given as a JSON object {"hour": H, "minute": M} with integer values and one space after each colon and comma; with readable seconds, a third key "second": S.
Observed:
{"hour": 1, "minute": 40}
